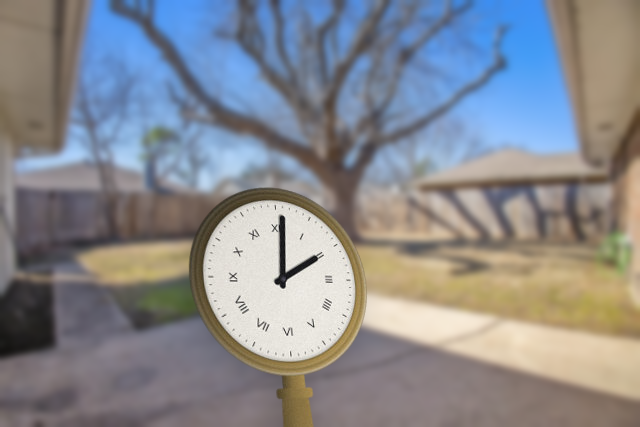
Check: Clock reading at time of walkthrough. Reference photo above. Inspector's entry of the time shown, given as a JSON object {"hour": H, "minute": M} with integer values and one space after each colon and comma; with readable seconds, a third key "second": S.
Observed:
{"hour": 2, "minute": 1}
